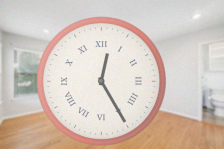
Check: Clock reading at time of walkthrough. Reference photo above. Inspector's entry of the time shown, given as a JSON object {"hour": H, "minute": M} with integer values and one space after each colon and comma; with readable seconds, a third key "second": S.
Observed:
{"hour": 12, "minute": 25}
